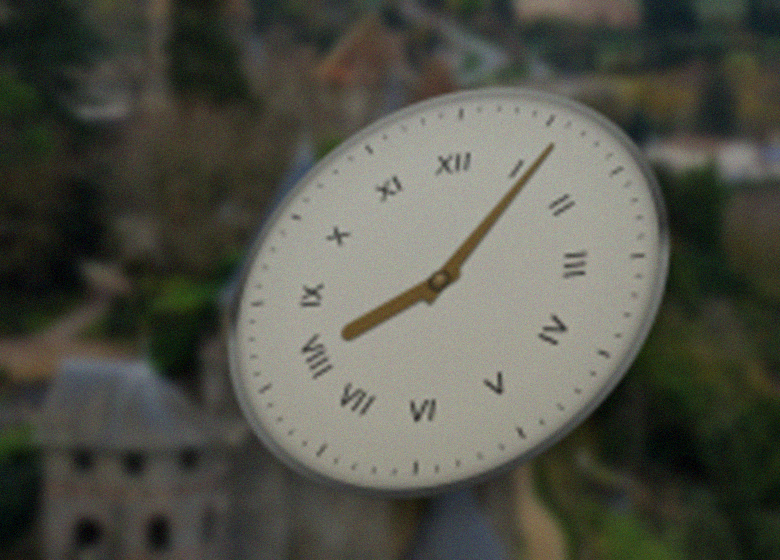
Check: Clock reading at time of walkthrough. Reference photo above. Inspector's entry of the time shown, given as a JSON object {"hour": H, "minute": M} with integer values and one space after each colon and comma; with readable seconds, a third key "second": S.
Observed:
{"hour": 8, "minute": 6}
